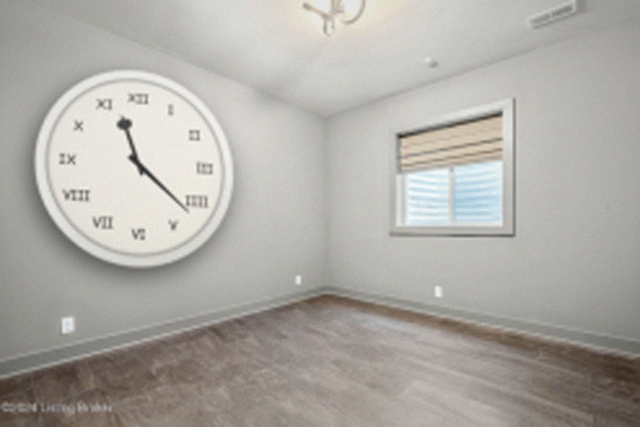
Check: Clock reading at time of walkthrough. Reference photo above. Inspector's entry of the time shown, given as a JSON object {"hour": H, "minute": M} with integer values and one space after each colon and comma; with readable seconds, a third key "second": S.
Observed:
{"hour": 11, "minute": 22}
